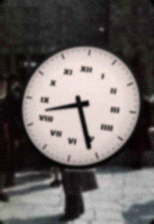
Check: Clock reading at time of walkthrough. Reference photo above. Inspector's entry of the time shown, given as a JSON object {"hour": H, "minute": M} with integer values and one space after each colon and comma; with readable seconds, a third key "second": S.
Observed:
{"hour": 8, "minute": 26}
